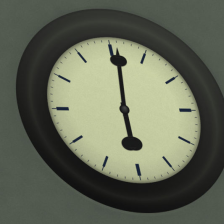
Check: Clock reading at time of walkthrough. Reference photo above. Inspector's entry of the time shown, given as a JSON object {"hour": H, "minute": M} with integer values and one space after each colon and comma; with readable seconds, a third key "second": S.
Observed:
{"hour": 6, "minute": 1}
